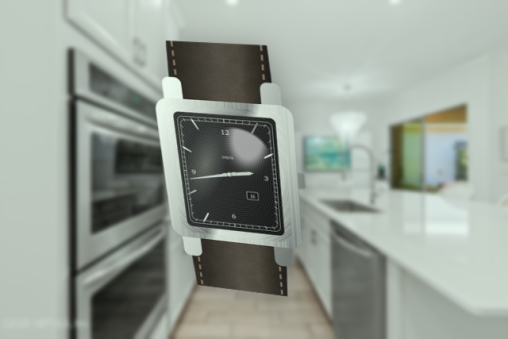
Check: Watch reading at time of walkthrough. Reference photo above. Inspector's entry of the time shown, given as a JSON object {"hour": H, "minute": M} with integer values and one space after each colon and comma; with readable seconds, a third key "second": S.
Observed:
{"hour": 2, "minute": 43}
